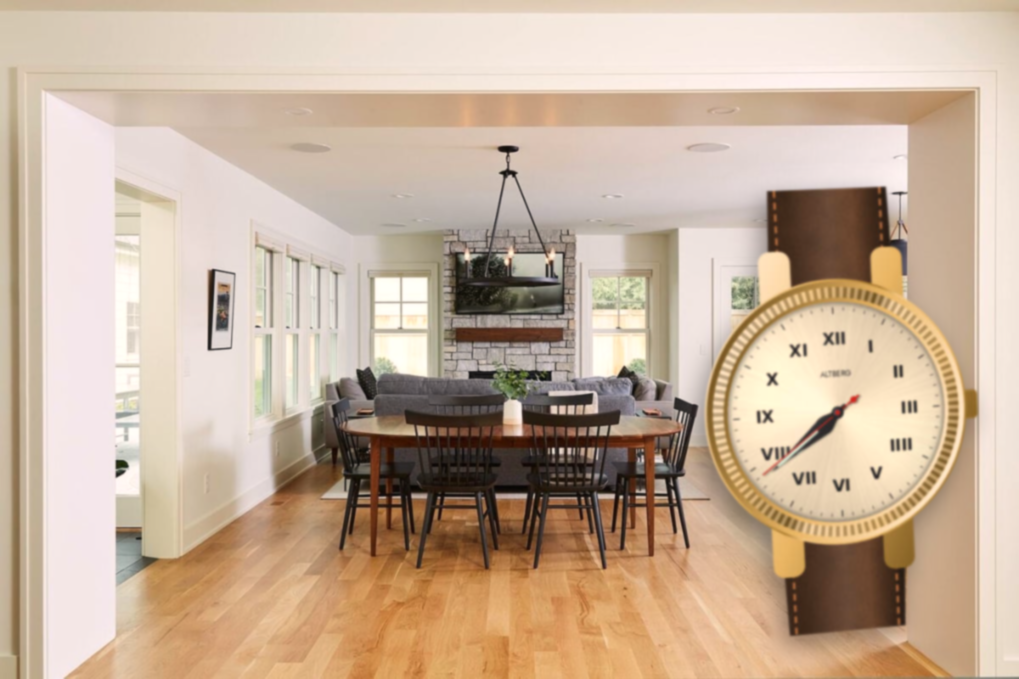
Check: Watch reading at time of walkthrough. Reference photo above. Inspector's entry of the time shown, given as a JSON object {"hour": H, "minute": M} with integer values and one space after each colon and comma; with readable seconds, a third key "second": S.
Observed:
{"hour": 7, "minute": 38, "second": 39}
